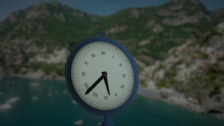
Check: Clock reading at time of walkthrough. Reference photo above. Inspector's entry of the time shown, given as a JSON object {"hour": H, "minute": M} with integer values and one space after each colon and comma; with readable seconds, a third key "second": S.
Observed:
{"hour": 5, "minute": 38}
